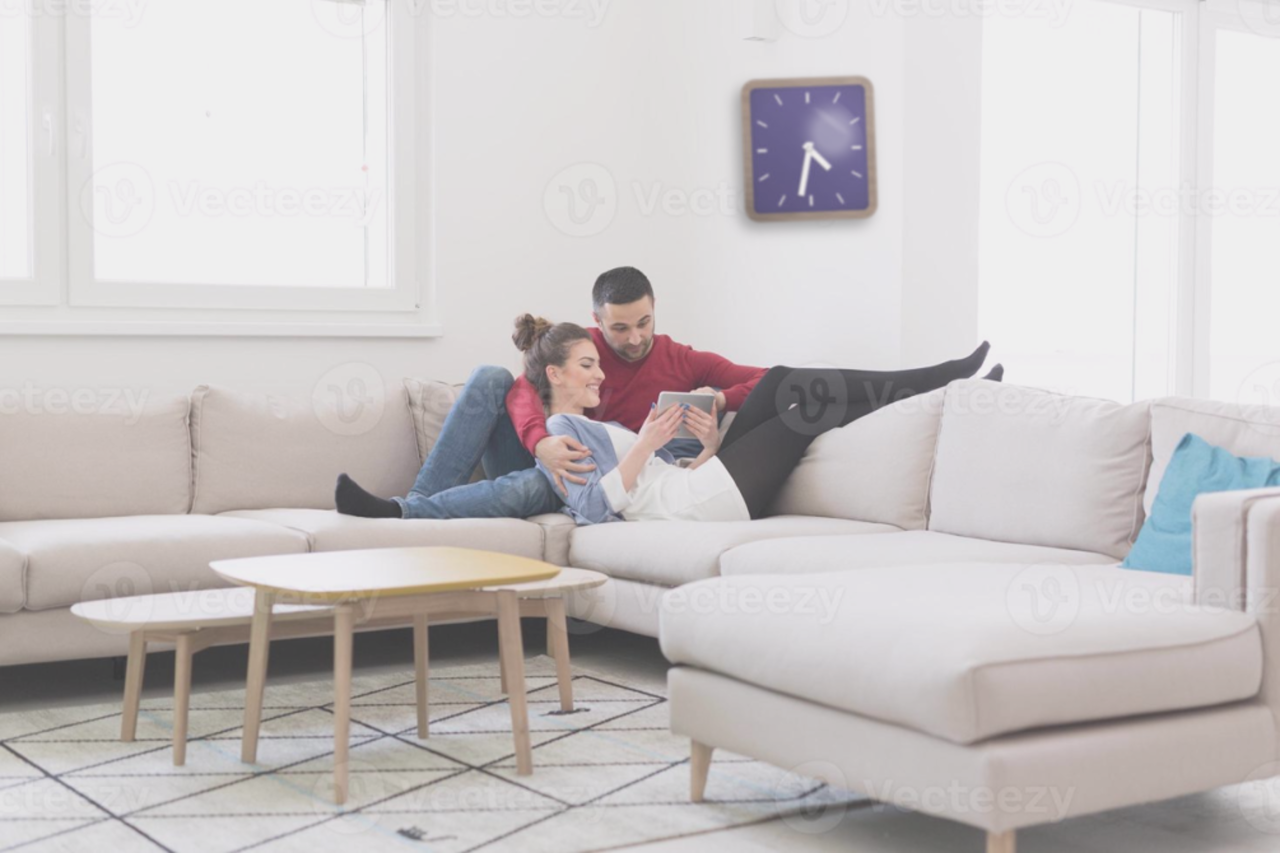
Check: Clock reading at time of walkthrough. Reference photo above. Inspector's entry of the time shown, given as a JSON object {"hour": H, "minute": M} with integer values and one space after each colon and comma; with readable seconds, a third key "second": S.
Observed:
{"hour": 4, "minute": 32}
